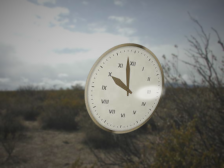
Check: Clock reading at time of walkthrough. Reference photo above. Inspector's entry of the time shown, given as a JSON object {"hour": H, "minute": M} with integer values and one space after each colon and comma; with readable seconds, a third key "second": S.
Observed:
{"hour": 9, "minute": 58}
